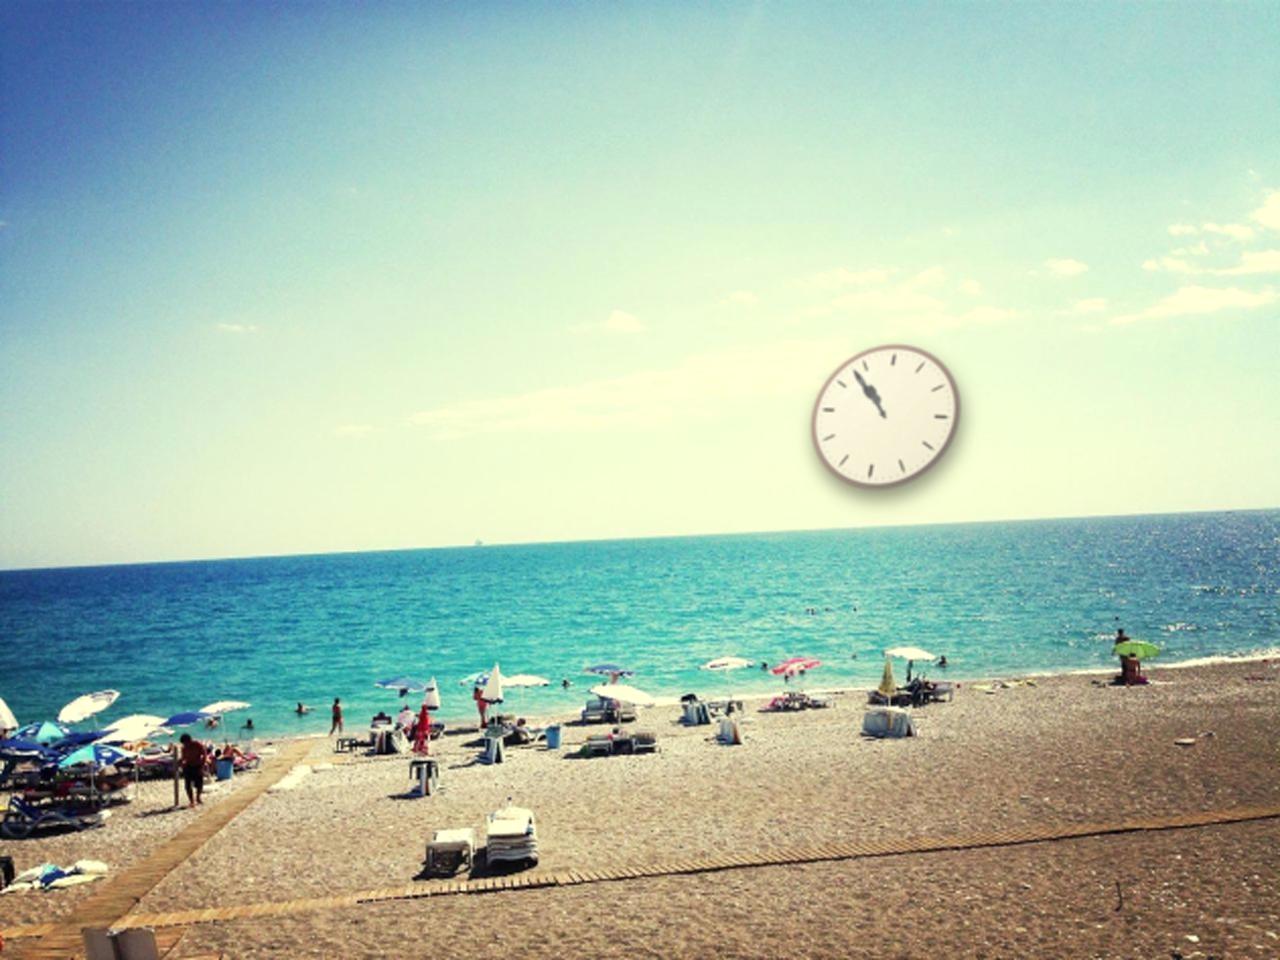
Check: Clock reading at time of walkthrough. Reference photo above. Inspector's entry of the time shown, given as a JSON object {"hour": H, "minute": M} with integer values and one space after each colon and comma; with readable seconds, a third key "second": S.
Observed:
{"hour": 10, "minute": 53}
